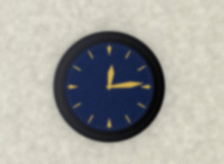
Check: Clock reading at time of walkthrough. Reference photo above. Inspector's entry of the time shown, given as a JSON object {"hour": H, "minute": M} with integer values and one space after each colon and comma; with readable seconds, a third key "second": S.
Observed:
{"hour": 12, "minute": 14}
